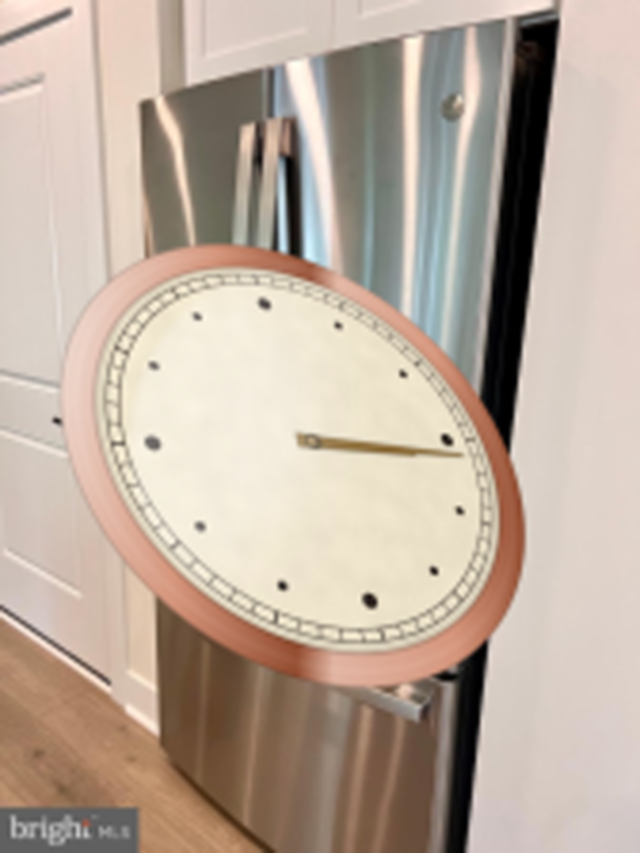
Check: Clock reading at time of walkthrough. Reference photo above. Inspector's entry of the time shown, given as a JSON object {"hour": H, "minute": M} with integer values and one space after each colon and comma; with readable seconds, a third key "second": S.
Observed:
{"hour": 3, "minute": 16}
